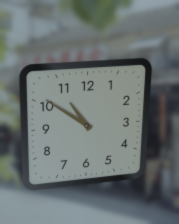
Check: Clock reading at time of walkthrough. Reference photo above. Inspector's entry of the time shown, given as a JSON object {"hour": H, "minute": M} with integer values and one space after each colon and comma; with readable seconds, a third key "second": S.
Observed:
{"hour": 10, "minute": 51}
